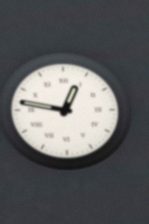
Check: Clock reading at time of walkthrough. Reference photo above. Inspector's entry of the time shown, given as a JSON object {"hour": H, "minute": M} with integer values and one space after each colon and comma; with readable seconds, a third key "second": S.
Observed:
{"hour": 12, "minute": 47}
